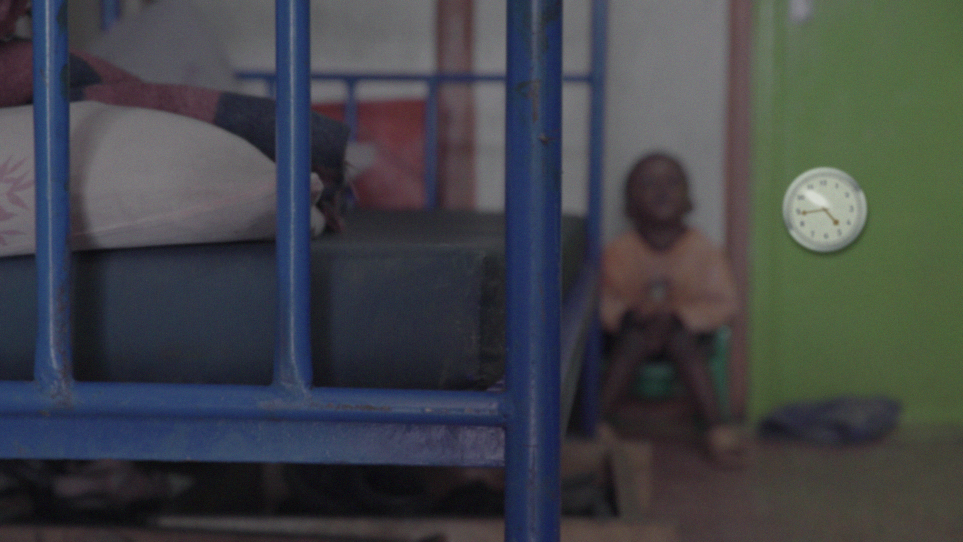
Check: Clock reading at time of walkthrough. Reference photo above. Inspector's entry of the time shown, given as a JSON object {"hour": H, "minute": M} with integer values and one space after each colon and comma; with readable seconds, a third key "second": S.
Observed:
{"hour": 4, "minute": 44}
